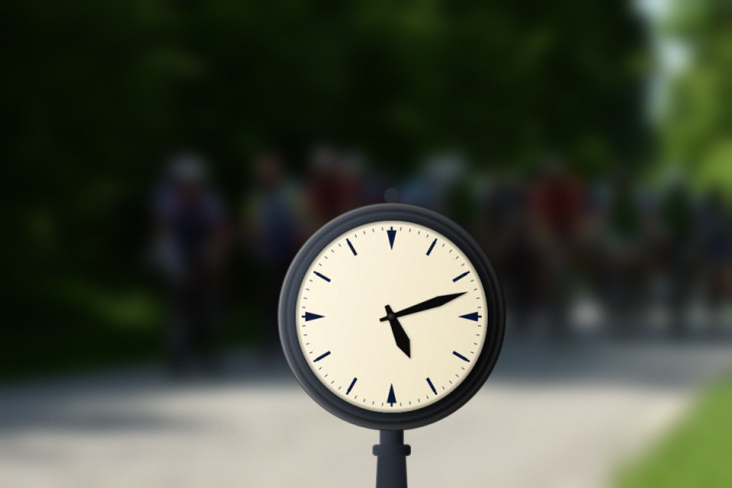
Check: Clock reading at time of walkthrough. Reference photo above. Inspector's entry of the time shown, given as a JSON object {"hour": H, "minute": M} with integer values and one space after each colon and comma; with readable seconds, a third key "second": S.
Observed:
{"hour": 5, "minute": 12}
